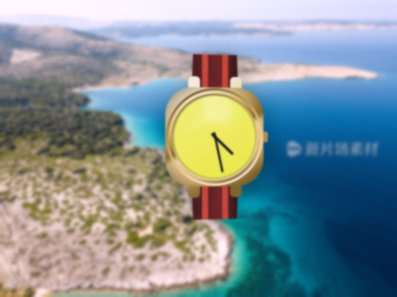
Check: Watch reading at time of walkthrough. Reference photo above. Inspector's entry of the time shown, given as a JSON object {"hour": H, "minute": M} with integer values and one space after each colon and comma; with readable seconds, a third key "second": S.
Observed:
{"hour": 4, "minute": 28}
